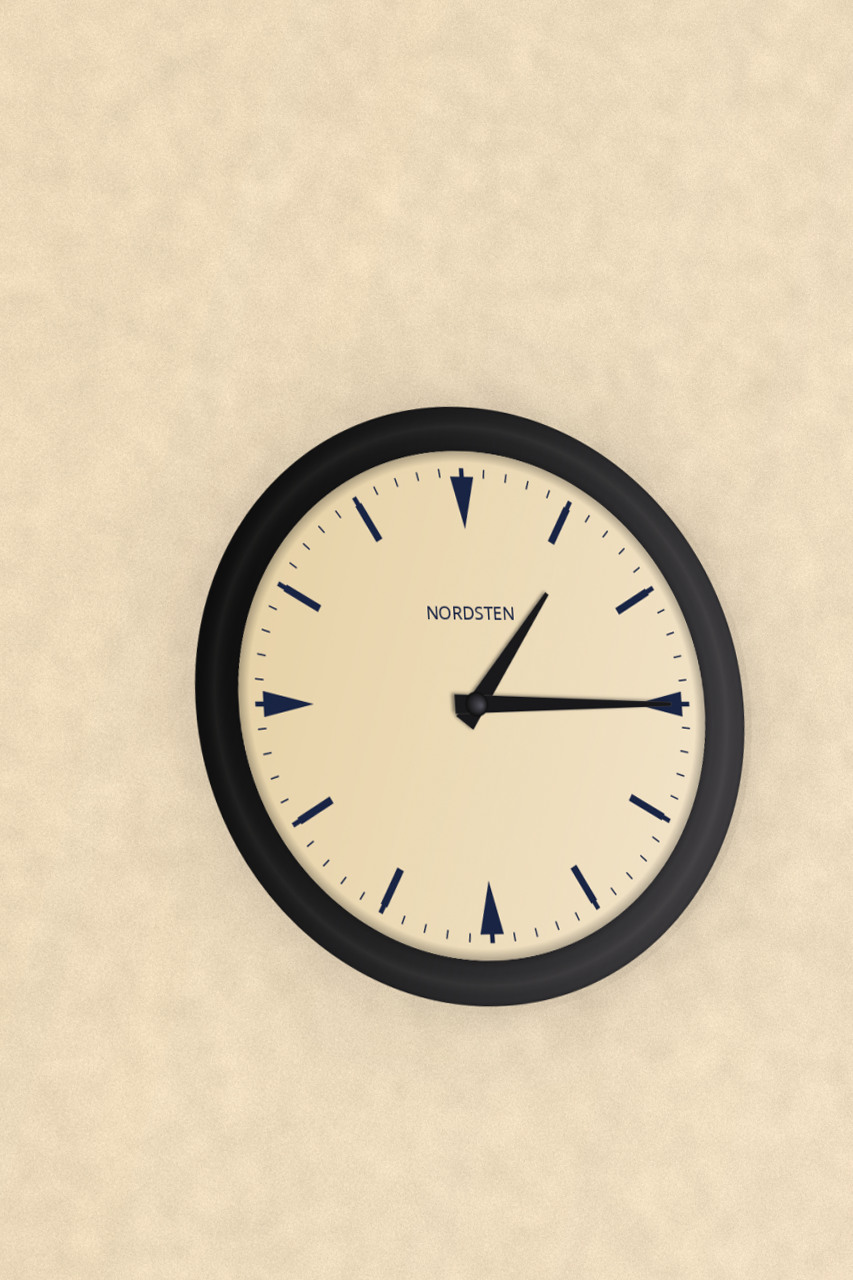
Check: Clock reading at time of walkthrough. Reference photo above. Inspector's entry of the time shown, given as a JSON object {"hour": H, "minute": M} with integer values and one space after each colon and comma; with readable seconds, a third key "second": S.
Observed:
{"hour": 1, "minute": 15}
